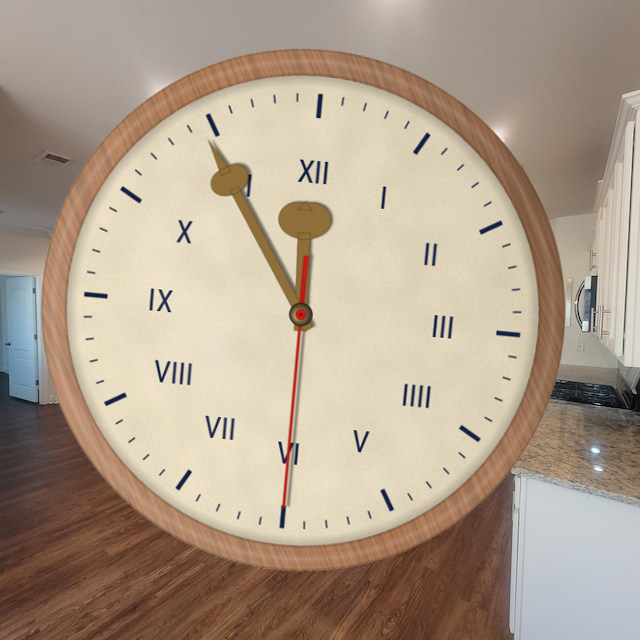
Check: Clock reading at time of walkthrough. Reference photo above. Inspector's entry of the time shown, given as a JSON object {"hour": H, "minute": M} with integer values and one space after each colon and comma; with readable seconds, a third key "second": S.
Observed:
{"hour": 11, "minute": 54, "second": 30}
